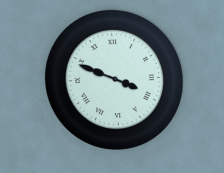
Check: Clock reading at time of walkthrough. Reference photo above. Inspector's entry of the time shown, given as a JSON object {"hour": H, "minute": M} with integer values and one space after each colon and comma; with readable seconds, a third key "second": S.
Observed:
{"hour": 3, "minute": 49}
